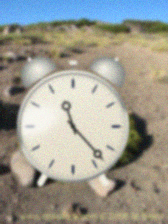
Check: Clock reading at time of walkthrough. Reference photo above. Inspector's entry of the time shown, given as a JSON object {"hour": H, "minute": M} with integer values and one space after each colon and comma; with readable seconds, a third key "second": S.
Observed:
{"hour": 11, "minute": 23}
